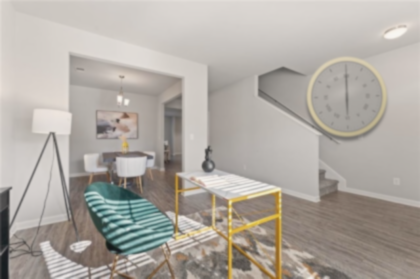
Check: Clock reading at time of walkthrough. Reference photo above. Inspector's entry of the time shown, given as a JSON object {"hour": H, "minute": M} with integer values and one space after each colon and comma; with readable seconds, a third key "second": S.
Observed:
{"hour": 6, "minute": 0}
